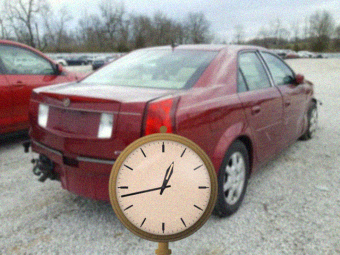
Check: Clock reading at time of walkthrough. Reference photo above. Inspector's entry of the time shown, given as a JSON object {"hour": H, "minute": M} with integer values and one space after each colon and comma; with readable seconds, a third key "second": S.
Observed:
{"hour": 12, "minute": 43}
